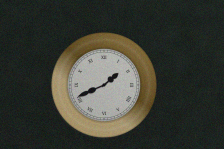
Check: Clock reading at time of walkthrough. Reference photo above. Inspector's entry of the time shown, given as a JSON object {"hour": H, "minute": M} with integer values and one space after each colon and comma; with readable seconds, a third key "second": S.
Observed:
{"hour": 1, "minute": 41}
